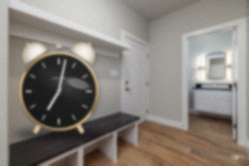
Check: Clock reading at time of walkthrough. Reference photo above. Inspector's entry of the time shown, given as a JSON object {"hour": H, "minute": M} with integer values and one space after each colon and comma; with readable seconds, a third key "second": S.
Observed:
{"hour": 7, "minute": 2}
